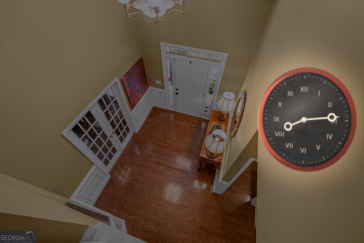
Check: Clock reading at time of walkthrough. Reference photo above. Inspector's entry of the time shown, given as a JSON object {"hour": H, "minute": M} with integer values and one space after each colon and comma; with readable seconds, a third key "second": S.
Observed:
{"hour": 8, "minute": 14}
